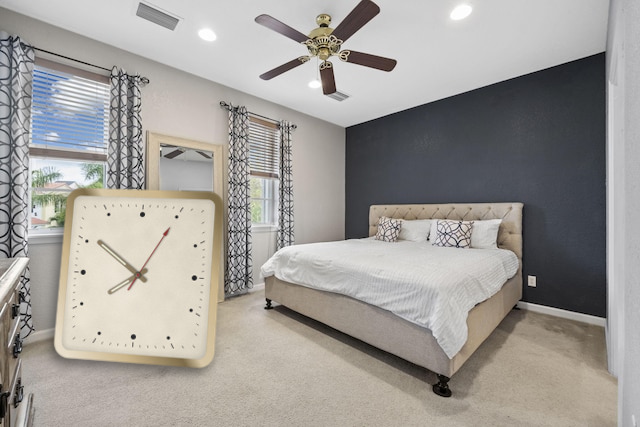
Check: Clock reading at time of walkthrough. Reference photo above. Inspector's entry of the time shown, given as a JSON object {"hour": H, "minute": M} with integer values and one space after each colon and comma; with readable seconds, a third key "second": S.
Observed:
{"hour": 7, "minute": 51, "second": 5}
